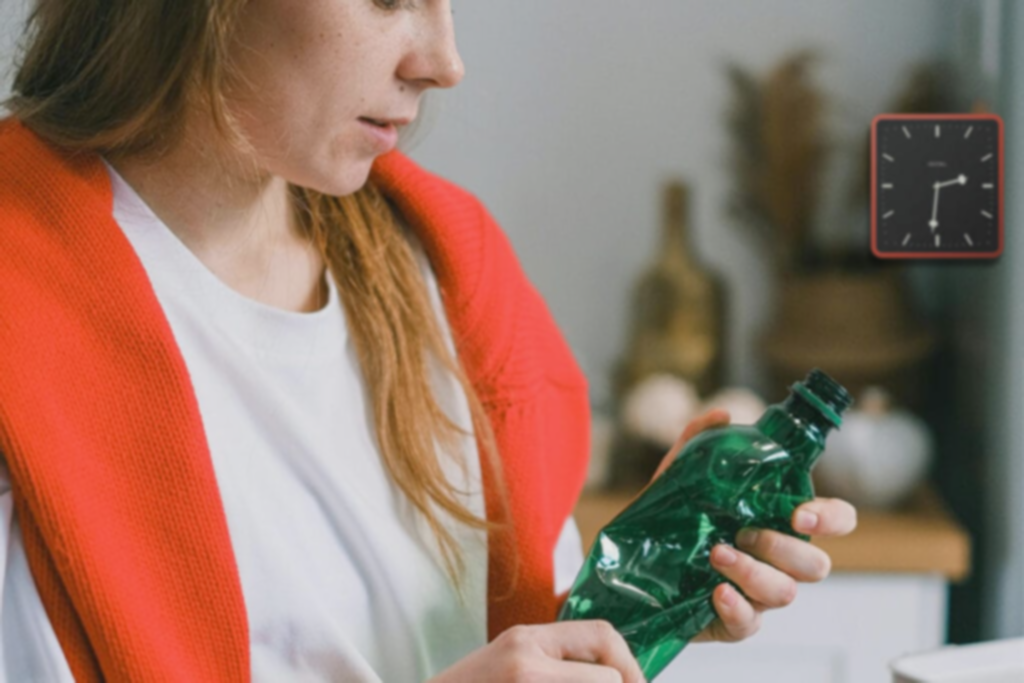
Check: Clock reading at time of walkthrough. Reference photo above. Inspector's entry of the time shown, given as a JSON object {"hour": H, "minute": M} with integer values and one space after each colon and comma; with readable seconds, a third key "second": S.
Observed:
{"hour": 2, "minute": 31}
